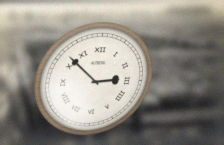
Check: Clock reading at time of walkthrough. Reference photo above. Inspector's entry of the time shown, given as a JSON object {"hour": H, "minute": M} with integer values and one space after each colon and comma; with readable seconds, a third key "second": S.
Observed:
{"hour": 2, "minute": 52}
